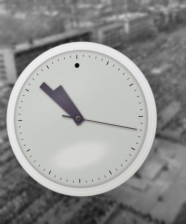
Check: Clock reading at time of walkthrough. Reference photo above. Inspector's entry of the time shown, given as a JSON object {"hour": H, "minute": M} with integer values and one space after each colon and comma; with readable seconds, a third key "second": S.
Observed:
{"hour": 10, "minute": 52, "second": 17}
